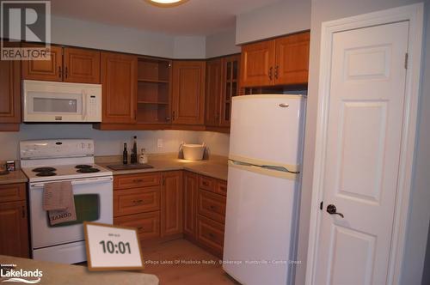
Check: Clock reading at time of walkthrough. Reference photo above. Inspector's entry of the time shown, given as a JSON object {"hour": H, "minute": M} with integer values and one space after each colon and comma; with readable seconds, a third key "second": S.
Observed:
{"hour": 10, "minute": 1}
